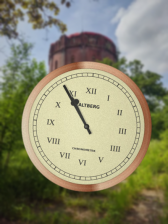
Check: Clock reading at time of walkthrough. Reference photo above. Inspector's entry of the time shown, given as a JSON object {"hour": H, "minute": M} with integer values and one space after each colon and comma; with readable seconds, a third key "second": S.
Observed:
{"hour": 10, "minute": 54}
